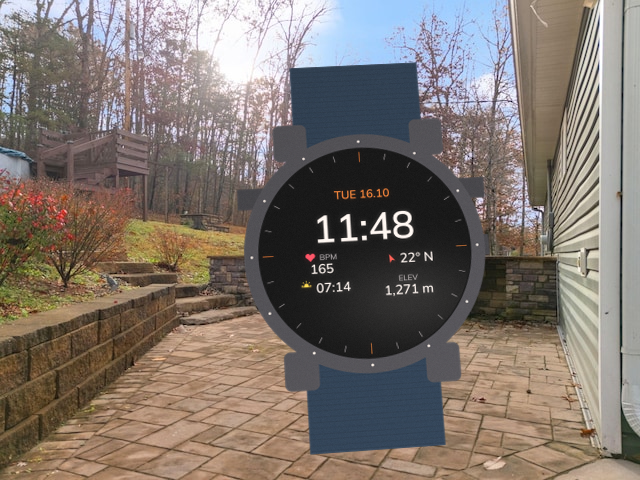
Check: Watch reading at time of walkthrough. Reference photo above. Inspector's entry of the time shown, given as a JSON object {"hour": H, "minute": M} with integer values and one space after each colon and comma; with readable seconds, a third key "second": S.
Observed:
{"hour": 11, "minute": 48}
